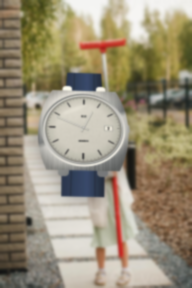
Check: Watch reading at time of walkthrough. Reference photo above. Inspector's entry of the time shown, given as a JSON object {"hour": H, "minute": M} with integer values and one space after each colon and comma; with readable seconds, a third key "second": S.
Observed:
{"hour": 12, "minute": 49}
